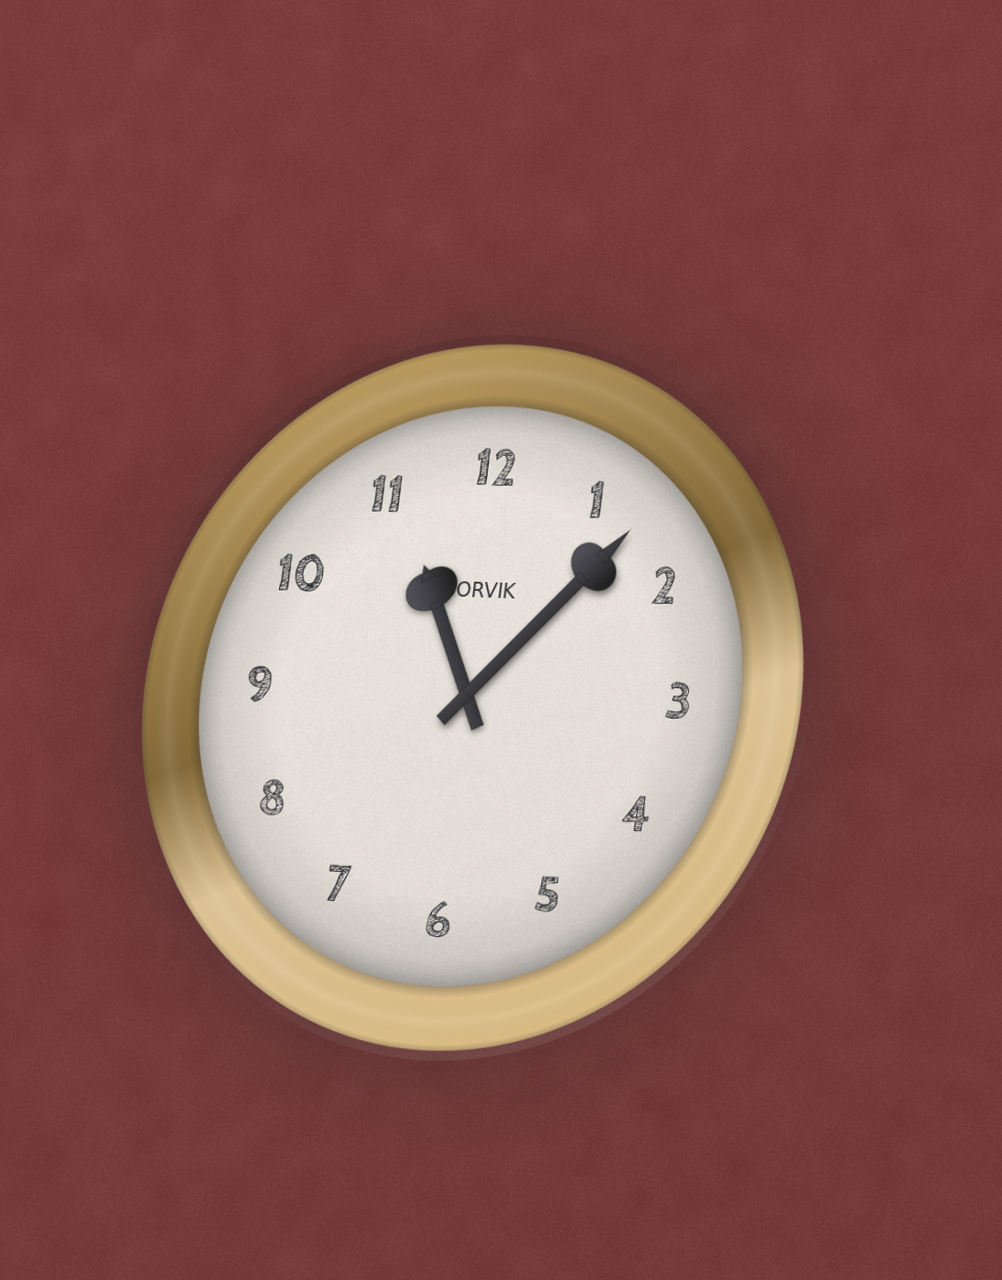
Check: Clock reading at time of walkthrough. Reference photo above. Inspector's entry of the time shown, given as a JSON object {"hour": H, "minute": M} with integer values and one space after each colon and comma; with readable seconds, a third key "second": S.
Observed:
{"hour": 11, "minute": 7}
